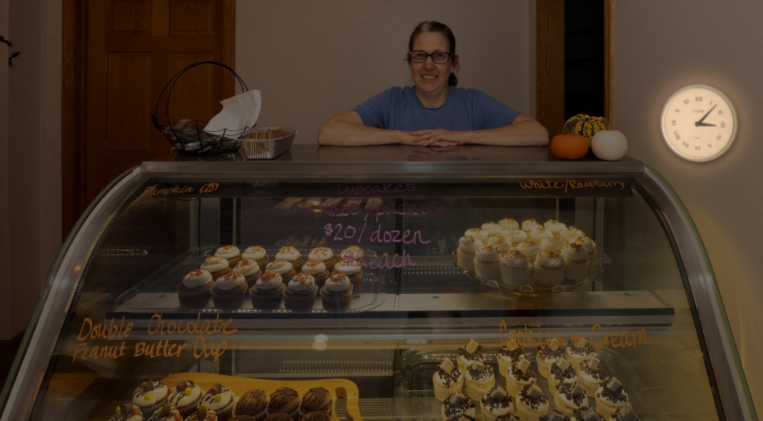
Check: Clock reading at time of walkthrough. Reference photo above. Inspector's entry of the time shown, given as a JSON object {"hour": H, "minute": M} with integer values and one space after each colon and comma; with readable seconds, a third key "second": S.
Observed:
{"hour": 3, "minute": 7}
